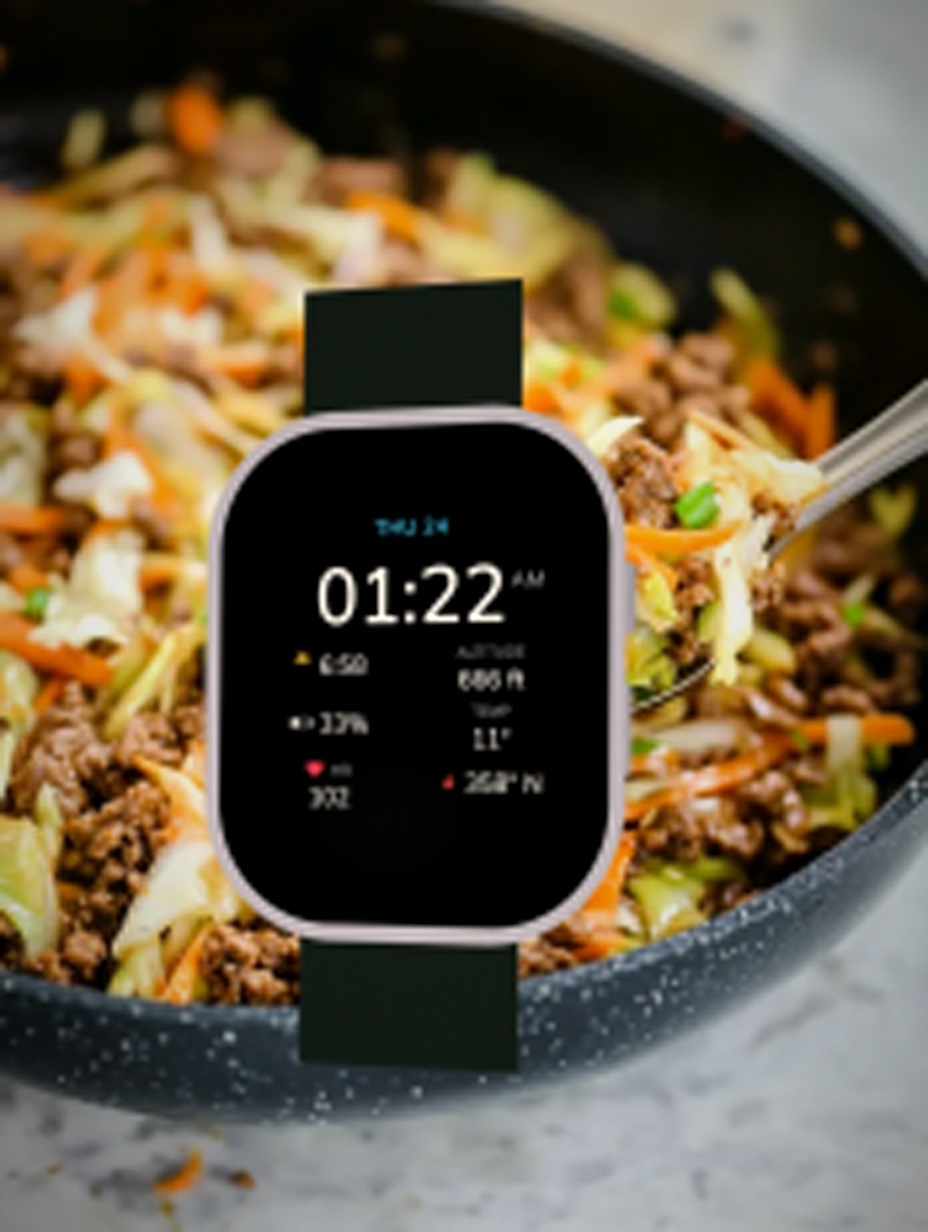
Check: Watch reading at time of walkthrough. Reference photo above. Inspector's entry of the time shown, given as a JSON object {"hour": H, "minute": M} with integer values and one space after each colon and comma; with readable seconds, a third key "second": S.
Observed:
{"hour": 1, "minute": 22}
